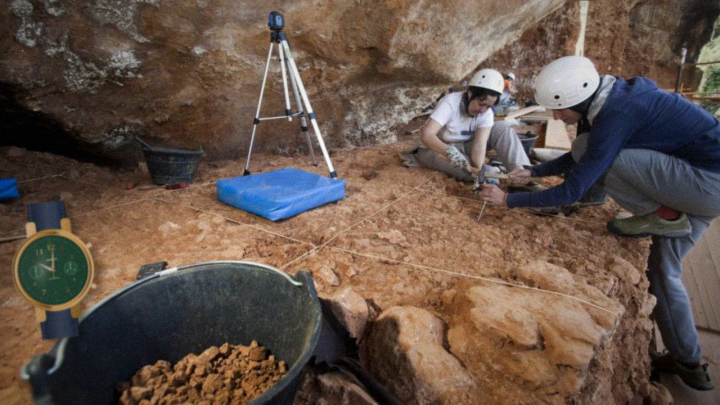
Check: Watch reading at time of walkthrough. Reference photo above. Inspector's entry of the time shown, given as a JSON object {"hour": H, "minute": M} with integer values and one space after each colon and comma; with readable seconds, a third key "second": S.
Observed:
{"hour": 10, "minute": 1}
